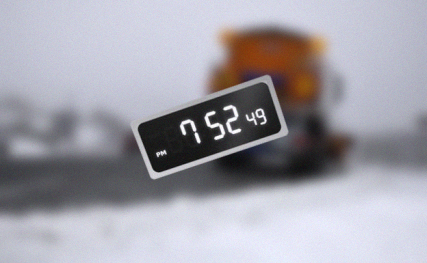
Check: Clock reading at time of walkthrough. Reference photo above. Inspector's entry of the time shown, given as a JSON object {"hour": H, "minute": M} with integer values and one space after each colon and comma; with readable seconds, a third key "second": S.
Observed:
{"hour": 7, "minute": 52, "second": 49}
